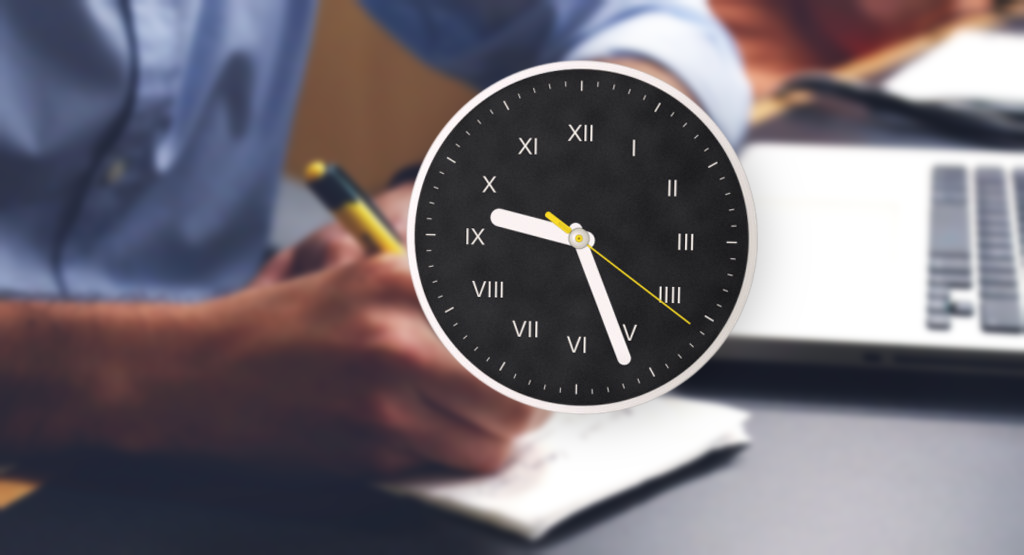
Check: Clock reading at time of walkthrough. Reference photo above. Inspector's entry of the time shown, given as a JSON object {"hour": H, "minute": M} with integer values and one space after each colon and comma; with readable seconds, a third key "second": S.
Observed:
{"hour": 9, "minute": 26, "second": 21}
